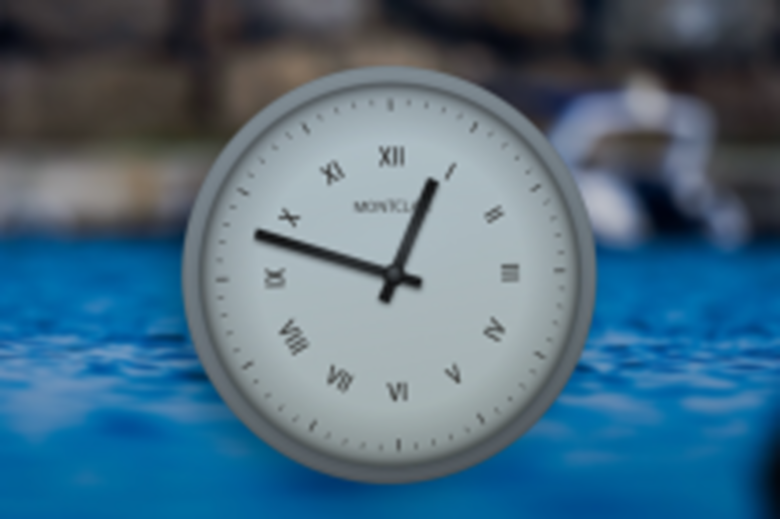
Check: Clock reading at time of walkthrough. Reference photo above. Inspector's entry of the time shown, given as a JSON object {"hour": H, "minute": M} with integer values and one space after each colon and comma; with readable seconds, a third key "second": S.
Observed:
{"hour": 12, "minute": 48}
